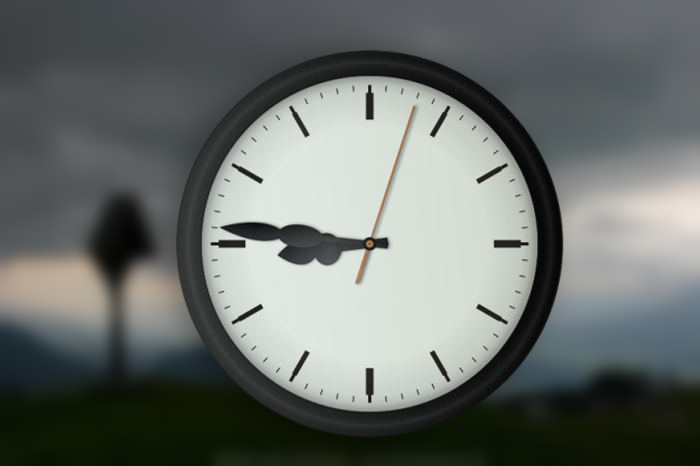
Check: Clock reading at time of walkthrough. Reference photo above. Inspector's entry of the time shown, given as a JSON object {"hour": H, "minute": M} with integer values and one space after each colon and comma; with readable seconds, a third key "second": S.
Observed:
{"hour": 8, "minute": 46, "second": 3}
